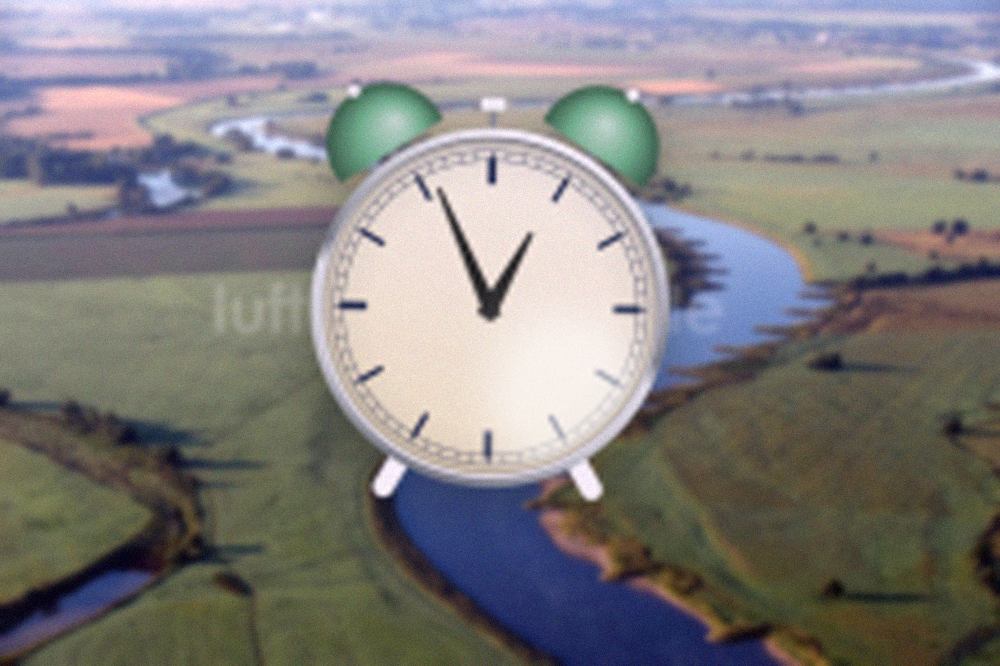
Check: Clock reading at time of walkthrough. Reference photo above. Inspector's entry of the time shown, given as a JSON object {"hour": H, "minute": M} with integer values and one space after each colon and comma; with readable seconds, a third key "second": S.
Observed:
{"hour": 12, "minute": 56}
